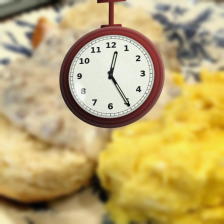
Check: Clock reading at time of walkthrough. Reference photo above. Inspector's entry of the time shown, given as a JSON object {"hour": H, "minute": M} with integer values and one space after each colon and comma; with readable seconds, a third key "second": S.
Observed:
{"hour": 12, "minute": 25}
